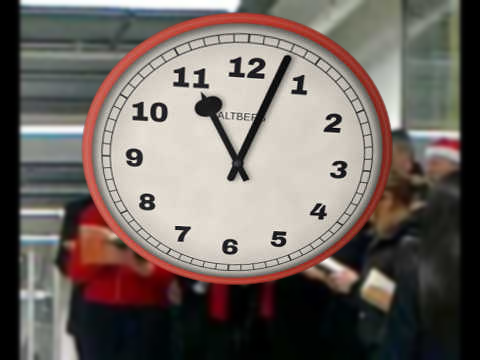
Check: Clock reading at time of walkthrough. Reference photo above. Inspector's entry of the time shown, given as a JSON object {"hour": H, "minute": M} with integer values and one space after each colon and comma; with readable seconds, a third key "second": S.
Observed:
{"hour": 11, "minute": 3}
